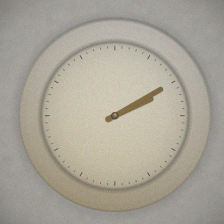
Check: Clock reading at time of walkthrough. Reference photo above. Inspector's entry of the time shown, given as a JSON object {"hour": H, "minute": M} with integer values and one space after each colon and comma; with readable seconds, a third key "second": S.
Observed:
{"hour": 2, "minute": 10}
